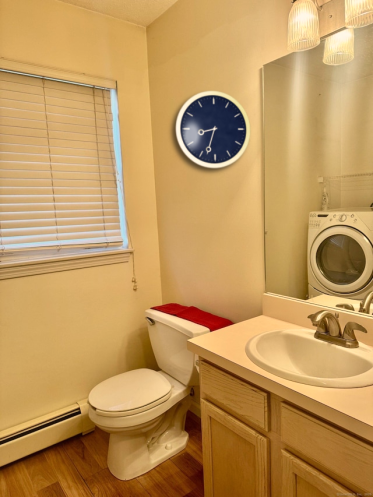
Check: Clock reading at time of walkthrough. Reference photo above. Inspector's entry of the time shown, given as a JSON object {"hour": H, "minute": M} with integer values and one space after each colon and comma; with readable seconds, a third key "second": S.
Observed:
{"hour": 8, "minute": 33}
